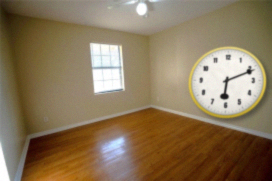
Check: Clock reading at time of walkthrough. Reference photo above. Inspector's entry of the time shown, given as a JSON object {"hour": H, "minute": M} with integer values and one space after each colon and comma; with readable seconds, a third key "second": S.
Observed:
{"hour": 6, "minute": 11}
